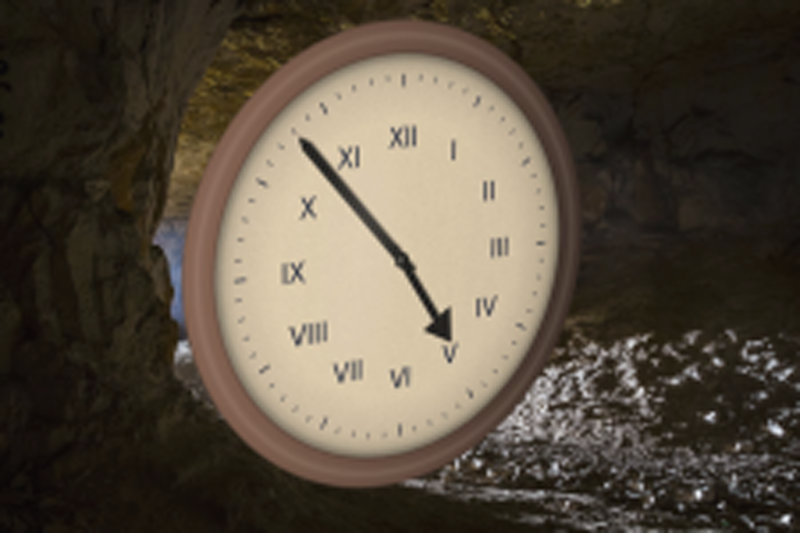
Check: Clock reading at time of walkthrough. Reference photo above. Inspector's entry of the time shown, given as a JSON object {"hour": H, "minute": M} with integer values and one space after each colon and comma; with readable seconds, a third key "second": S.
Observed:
{"hour": 4, "minute": 53}
